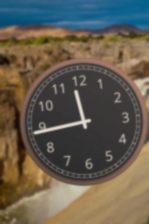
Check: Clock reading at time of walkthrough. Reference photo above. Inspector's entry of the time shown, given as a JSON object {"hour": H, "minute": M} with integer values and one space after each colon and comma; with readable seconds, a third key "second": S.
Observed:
{"hour": 11, "minute": 44}
